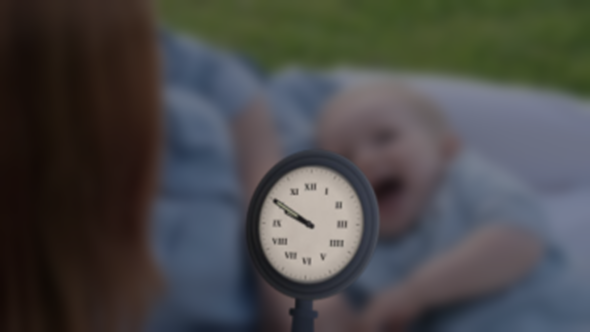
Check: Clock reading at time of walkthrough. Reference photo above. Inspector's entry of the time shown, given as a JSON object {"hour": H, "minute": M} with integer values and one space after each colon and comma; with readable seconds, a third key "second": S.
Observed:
{"hour": 9, "minute": 50}
